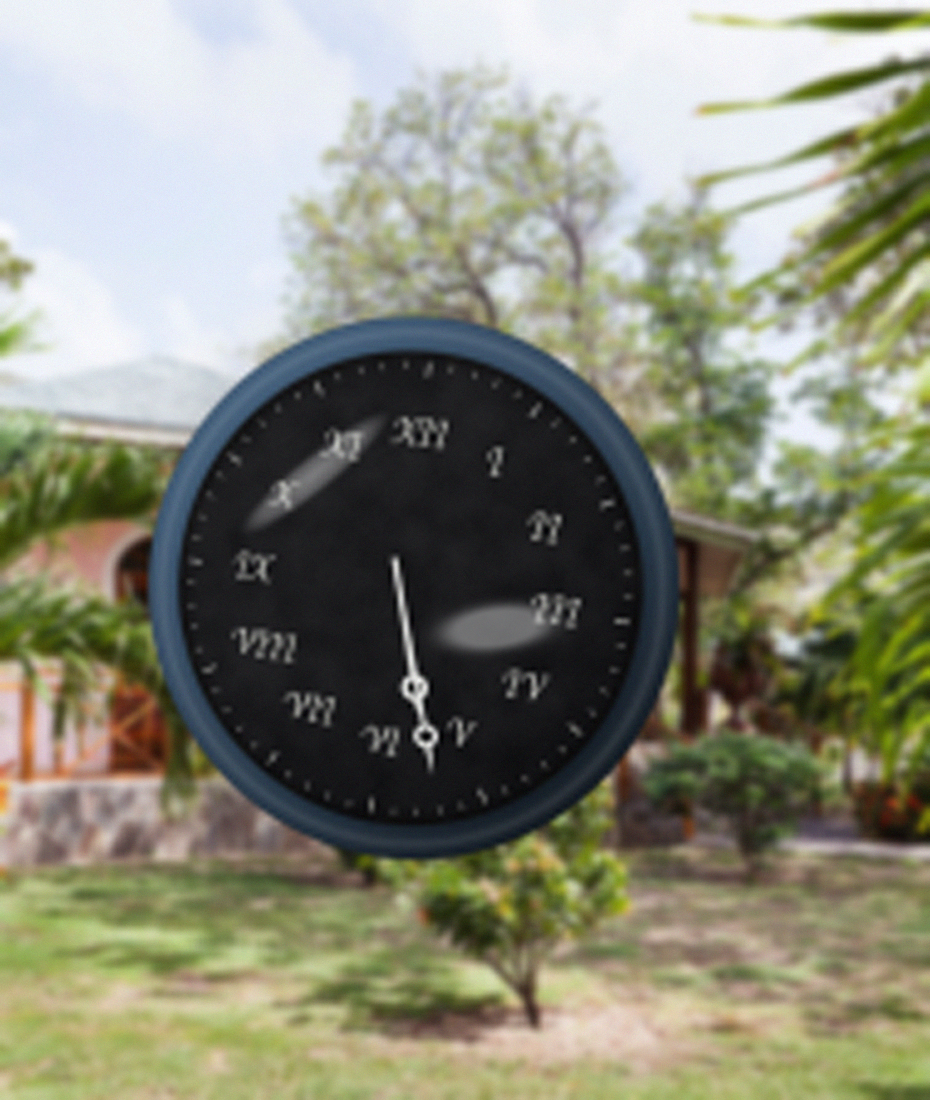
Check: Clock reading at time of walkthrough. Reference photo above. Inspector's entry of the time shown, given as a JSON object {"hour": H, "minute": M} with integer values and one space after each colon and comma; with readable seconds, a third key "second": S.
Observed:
{"hour": 5, "minute": 27}
